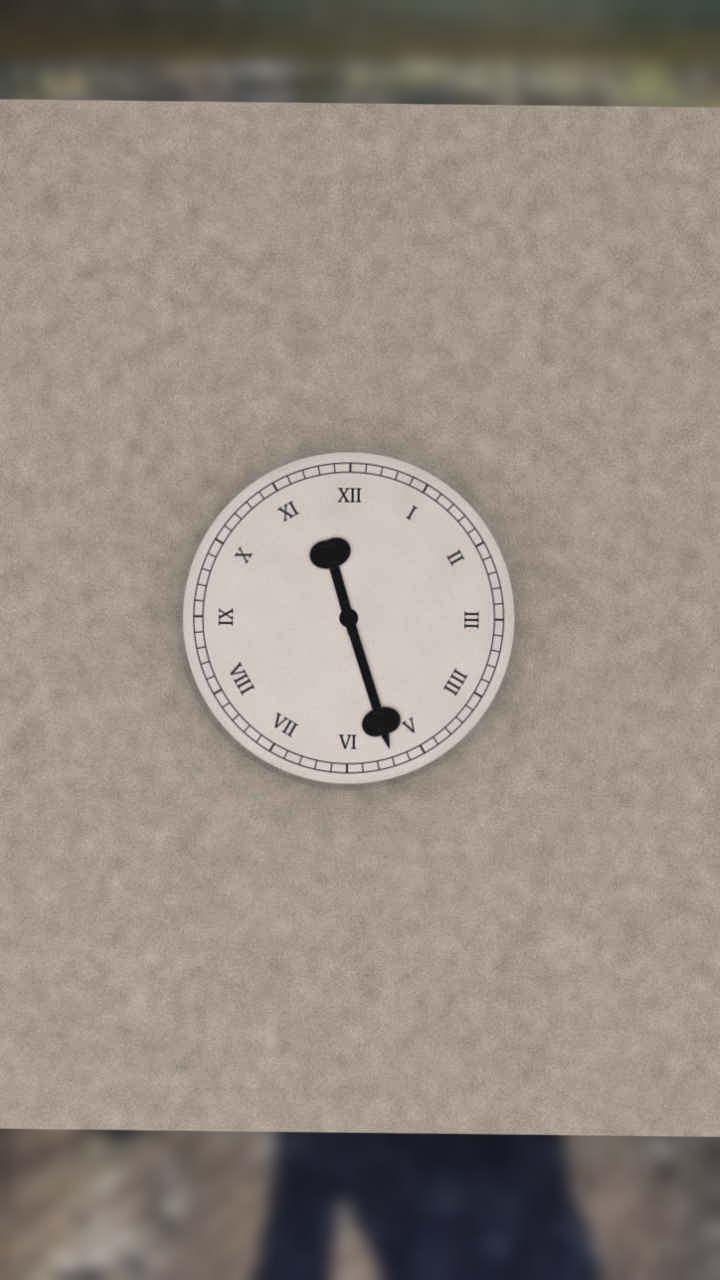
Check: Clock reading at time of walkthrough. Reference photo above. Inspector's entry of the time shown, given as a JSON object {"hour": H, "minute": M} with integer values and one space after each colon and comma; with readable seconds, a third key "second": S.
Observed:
{"hour": 11, "minute": 27}
